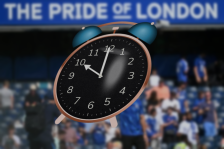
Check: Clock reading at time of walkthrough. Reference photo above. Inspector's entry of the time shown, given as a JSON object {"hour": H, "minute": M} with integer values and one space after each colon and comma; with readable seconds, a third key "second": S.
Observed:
{"hour": 10, "minute": 0}
